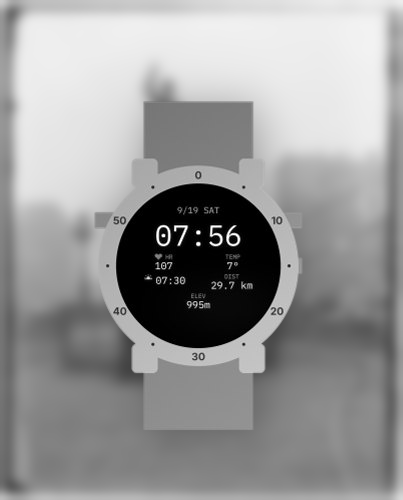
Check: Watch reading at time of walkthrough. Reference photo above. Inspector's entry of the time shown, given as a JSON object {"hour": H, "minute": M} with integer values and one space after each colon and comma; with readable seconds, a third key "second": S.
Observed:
{"hour": 7, "minute": 56}
